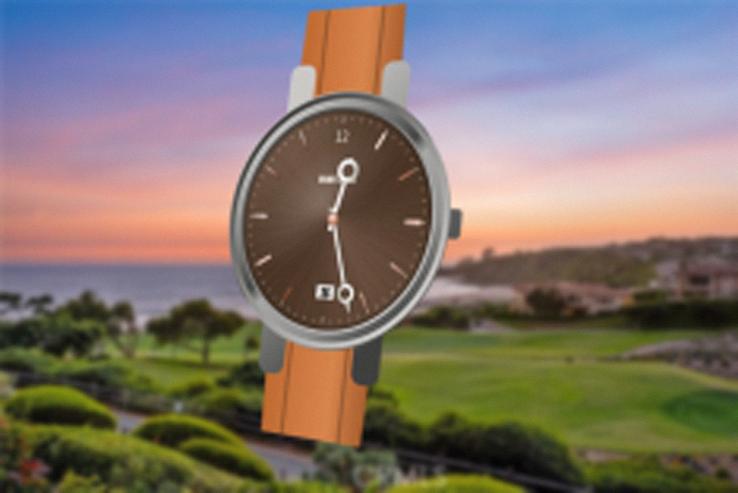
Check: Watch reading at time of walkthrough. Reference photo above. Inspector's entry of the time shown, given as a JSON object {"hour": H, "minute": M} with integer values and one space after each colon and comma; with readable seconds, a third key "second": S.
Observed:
{"hour": 12, "minute": 27}
